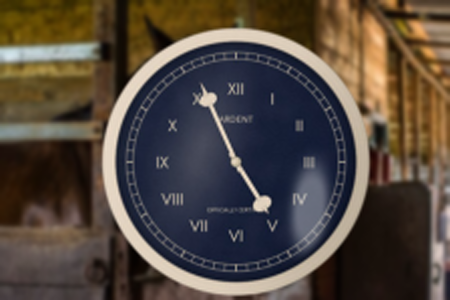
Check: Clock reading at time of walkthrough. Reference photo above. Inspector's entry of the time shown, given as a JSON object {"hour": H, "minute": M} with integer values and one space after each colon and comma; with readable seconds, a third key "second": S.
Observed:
{"hour": 4, "minute": 56}
